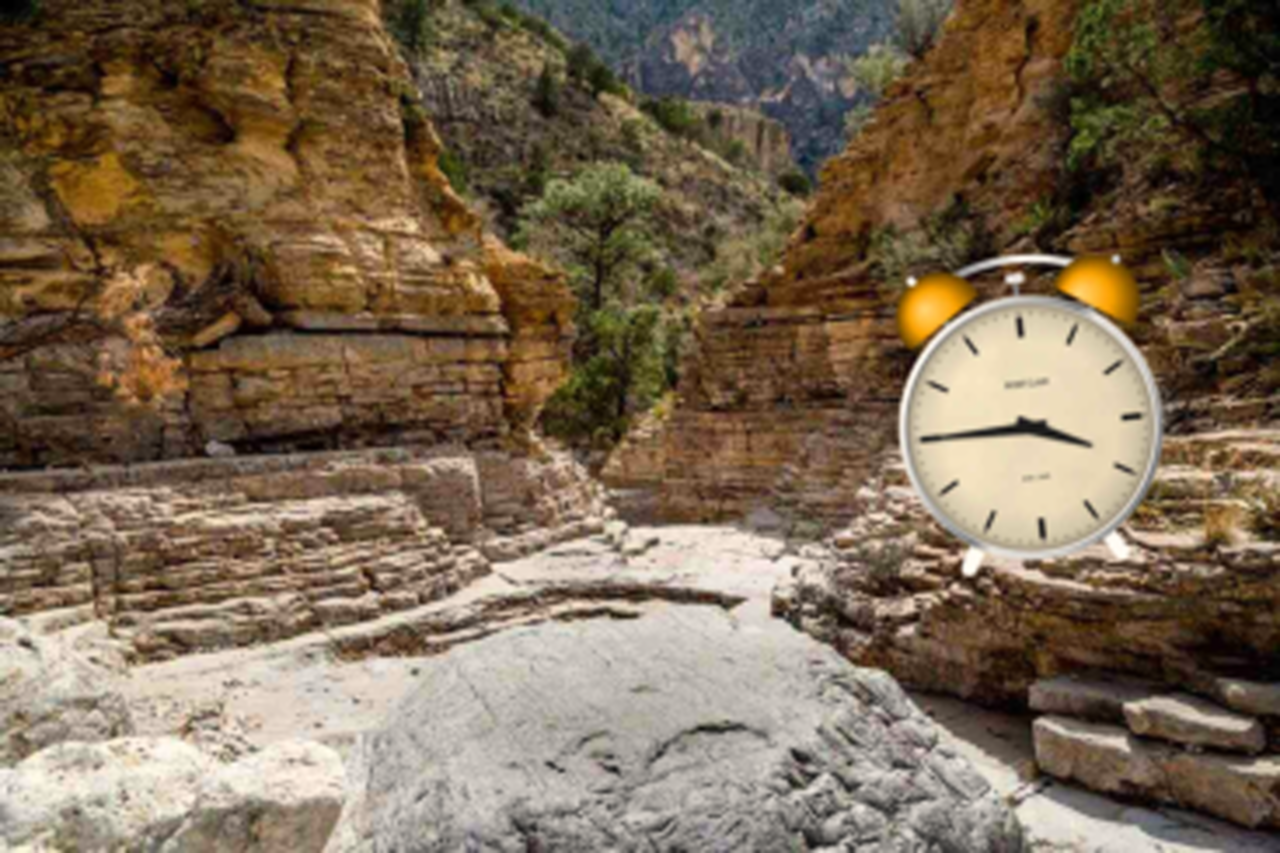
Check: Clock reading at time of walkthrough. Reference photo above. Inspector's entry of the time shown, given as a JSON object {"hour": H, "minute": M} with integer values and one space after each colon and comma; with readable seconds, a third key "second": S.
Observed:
{"hour": 3, "minute": 45}
